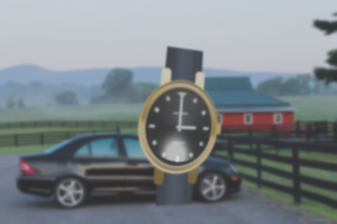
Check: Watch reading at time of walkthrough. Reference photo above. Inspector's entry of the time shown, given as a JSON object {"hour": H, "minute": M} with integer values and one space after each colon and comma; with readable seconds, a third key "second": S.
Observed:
{"hour": 3, "minute": 0}
